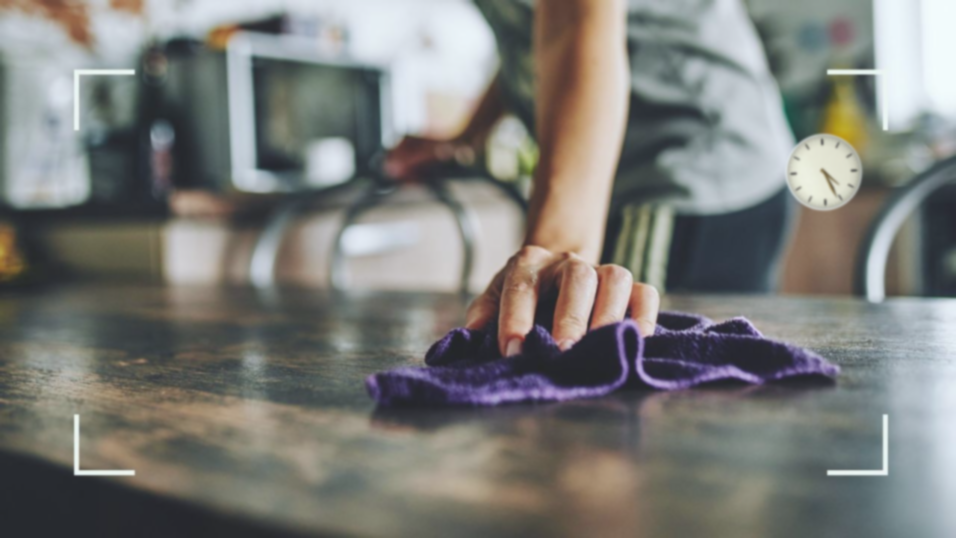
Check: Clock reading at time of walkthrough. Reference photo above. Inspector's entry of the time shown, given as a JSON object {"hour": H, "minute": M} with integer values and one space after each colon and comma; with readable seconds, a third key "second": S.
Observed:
{"hour": 4, "minute": 26}
